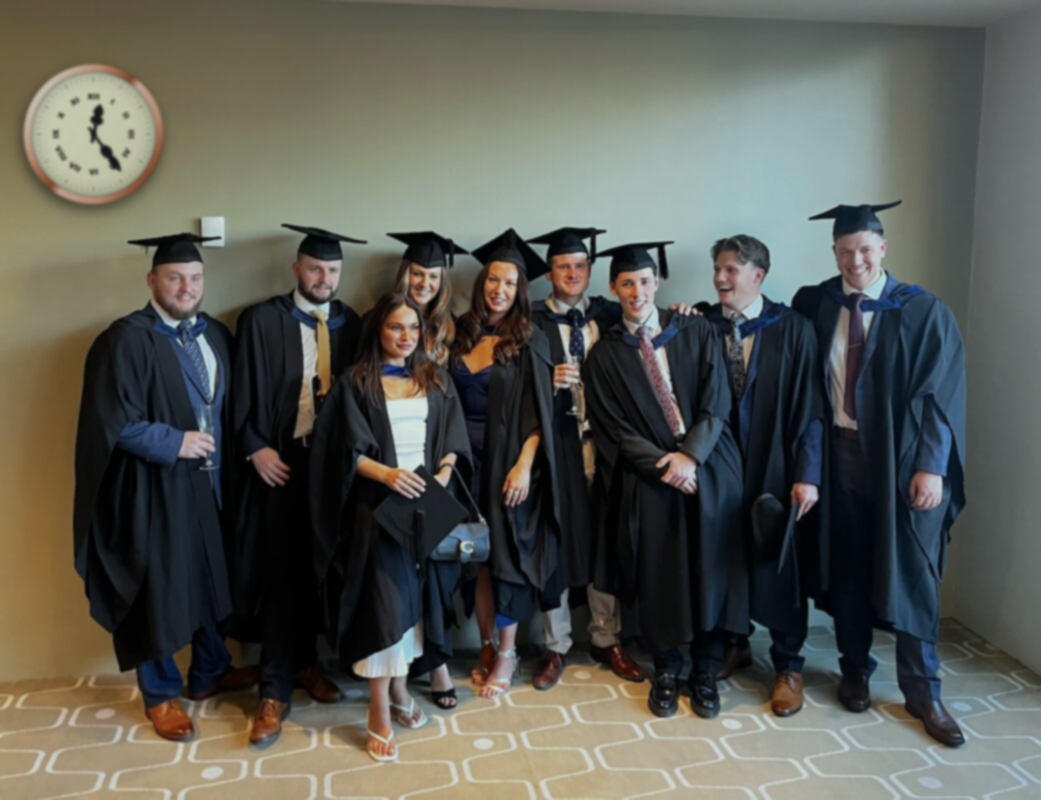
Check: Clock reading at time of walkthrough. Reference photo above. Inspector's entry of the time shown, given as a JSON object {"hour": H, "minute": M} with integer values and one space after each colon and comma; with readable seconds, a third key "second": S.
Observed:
{"hour": 12, "minute": 24}
